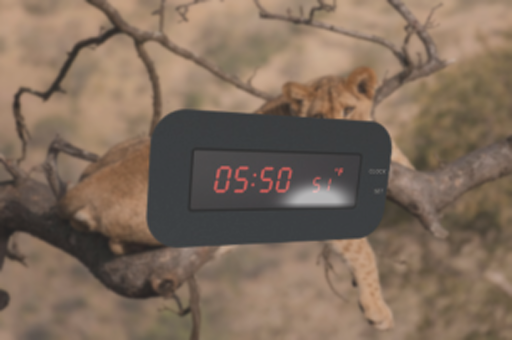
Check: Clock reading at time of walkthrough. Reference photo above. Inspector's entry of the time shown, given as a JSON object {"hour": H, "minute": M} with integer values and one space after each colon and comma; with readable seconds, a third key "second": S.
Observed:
{"hour": 5, "minute": 50}
